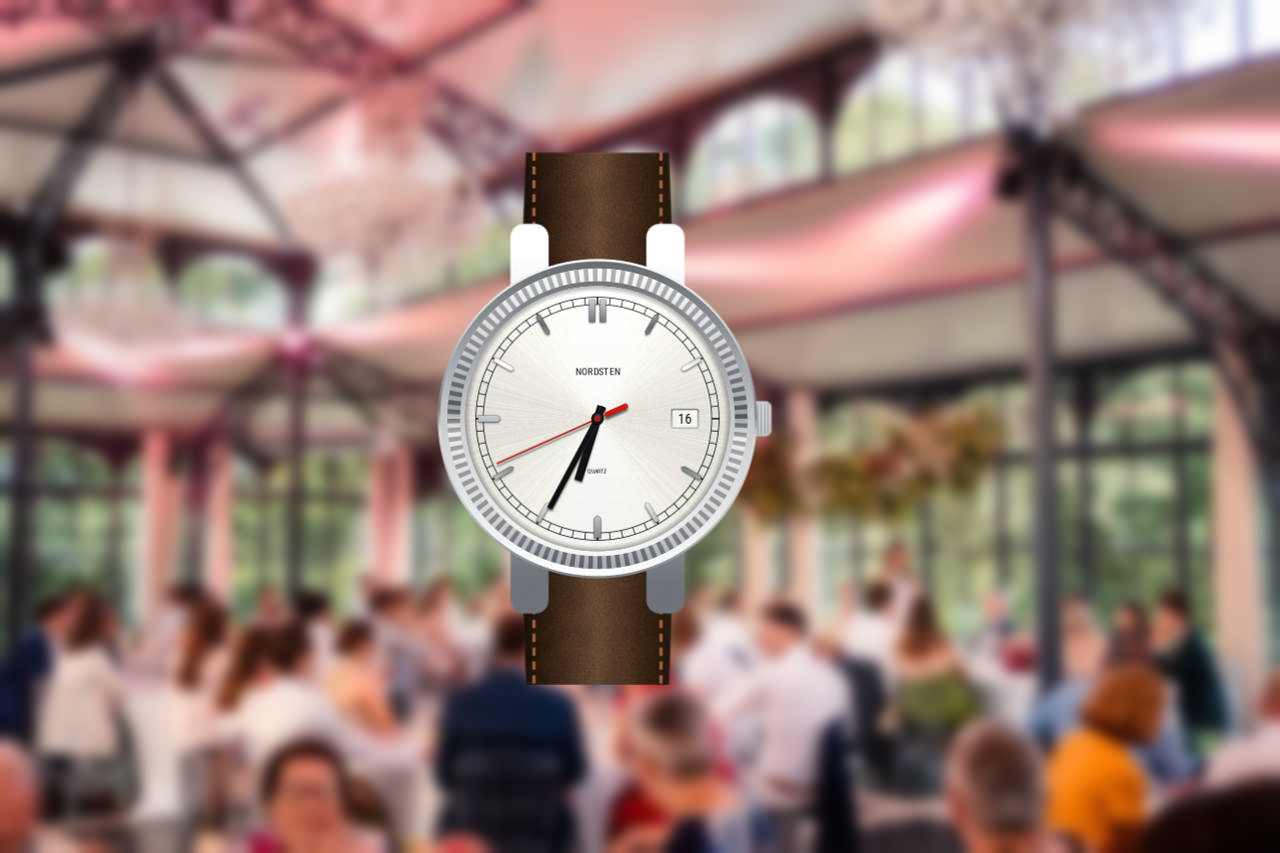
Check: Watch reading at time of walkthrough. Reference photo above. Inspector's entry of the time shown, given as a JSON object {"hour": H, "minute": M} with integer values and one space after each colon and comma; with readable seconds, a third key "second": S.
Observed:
{"hour": 6, "minute": 34, "second": 41}
